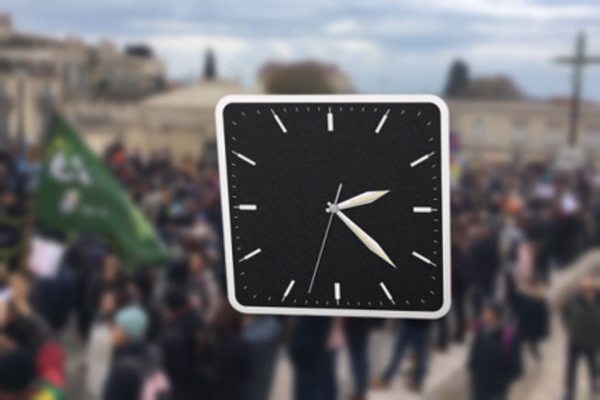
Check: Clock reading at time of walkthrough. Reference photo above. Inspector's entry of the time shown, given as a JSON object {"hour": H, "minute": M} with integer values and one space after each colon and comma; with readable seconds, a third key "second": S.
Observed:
{"hour": 2, "minute": 22, "second": 33}
